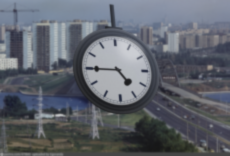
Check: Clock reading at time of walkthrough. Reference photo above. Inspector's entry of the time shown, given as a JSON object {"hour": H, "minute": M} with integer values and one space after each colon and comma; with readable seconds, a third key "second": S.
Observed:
{"hour": 4, "minute": 45}
